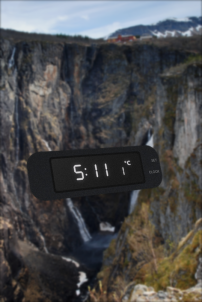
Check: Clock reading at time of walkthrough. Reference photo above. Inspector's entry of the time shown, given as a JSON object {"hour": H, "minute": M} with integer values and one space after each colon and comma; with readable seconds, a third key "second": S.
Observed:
{"hour": 5, "minute": 11}
